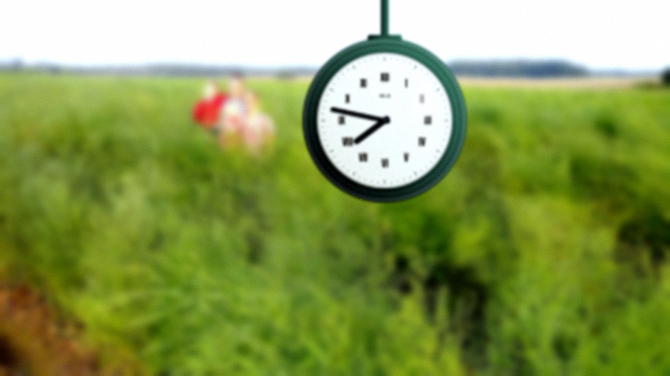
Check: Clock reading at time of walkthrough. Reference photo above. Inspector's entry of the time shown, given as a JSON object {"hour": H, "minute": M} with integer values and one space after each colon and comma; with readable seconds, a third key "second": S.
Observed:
{"hour": 7, "minute": 47}
